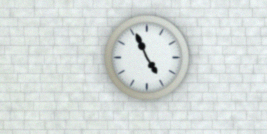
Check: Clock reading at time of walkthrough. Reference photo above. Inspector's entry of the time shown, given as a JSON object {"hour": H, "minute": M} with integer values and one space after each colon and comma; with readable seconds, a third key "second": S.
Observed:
{"hour": 4, "minute": 56}
